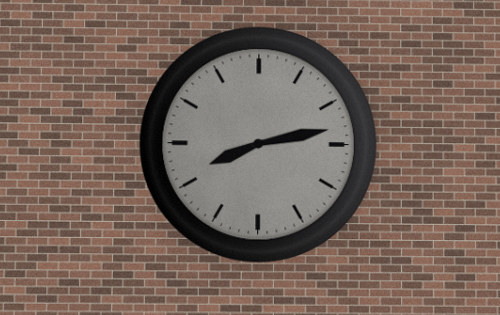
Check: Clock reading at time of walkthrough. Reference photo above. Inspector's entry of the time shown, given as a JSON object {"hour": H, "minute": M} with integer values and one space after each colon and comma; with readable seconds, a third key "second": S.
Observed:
{"hour": 8, "minute": 13}
